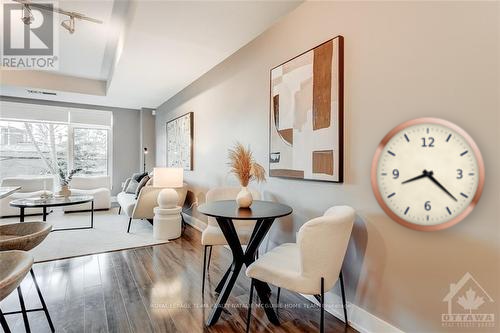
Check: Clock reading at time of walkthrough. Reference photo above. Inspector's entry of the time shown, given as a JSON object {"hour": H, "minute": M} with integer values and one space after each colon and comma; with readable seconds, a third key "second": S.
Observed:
{"hour": 8, "minute": 22}
